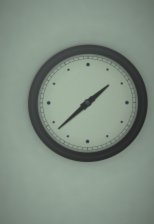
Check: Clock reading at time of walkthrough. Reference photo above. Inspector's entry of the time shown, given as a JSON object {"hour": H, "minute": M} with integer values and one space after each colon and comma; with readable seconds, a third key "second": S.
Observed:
{"hour": 1, "minute": 38}
